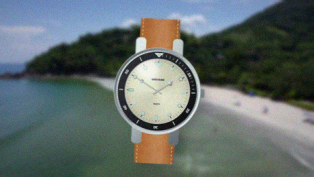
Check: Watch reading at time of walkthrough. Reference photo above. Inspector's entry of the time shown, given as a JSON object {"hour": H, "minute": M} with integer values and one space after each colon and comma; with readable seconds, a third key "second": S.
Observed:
{"hour": 1, "minute": 50}
